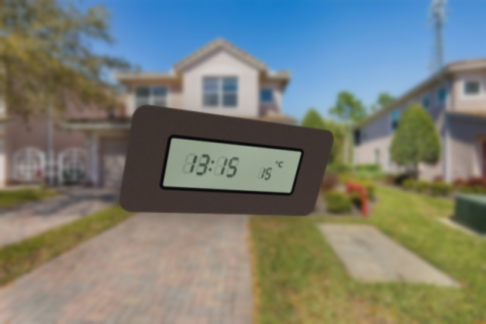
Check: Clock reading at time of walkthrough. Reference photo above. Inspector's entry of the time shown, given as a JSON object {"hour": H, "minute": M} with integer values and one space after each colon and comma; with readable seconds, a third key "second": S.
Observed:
{"hour": 13, "minute": 15}
